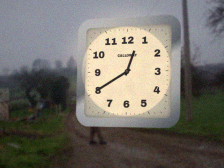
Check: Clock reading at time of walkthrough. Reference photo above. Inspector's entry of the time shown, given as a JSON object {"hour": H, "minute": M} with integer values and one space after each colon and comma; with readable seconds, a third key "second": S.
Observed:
{"hour": 12, "minute": 40}
